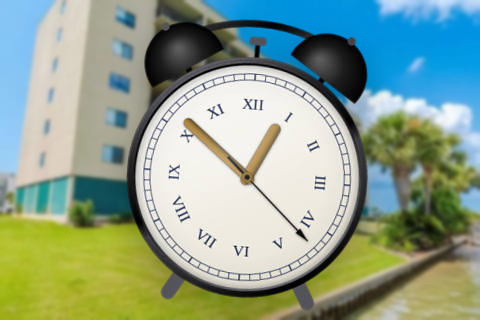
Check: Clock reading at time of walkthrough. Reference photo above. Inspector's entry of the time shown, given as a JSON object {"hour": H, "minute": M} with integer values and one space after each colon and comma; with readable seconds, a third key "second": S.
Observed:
{"hour": 12, "minute": 51, "second": 22}
